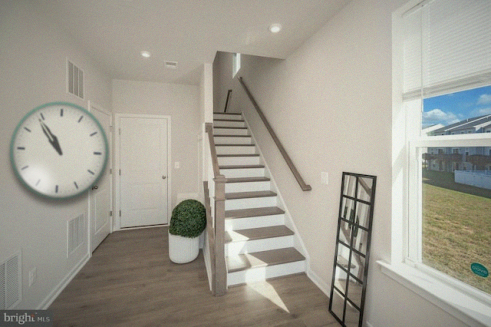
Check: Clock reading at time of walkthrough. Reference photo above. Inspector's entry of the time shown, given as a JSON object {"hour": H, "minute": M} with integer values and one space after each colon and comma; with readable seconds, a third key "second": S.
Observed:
{"hour": 10, "minute": 54}
